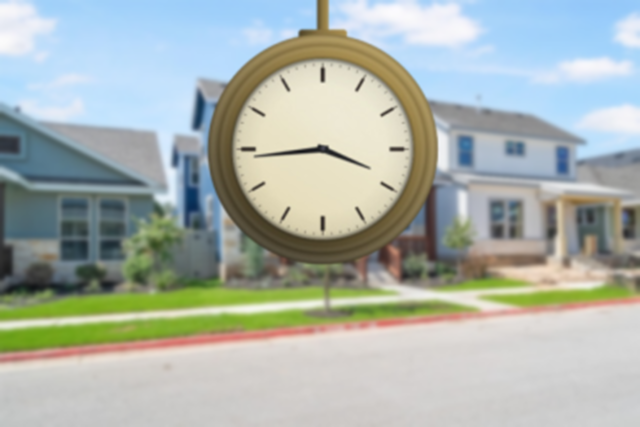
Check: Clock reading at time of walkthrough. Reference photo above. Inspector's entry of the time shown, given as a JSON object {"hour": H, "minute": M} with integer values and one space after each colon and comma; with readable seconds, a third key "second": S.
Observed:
{"hour": 3, "minute": 44}
